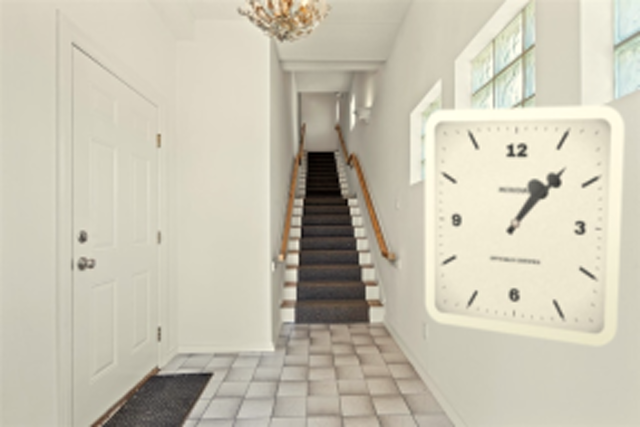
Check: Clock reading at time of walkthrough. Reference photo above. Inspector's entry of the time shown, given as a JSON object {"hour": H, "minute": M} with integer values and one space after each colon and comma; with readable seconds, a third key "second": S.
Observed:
{"hour": 1, "minute": 7}
